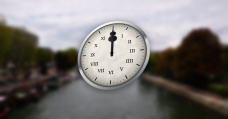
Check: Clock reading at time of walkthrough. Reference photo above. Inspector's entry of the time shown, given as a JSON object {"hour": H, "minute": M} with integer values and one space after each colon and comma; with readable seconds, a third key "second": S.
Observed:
{"hour": 12, "minute": 0}
